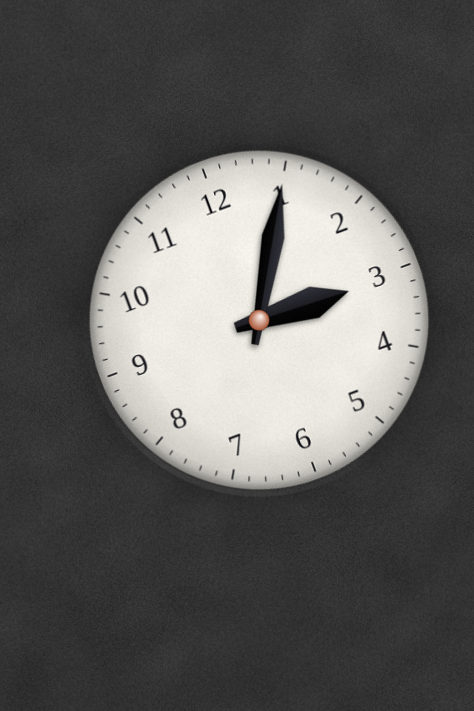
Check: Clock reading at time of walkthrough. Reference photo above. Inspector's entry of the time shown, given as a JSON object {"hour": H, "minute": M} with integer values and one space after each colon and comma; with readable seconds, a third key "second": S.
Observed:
{"hour": 3, "minute": 5}
